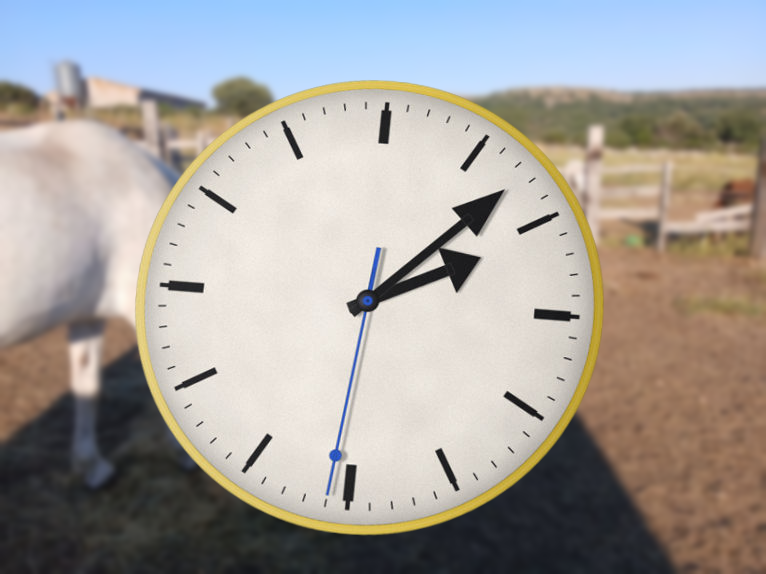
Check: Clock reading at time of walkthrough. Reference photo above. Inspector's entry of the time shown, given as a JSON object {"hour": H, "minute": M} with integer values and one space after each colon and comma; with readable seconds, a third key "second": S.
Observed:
{"hour": 2, "minute": 7, "second": 31}
